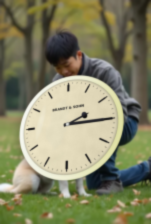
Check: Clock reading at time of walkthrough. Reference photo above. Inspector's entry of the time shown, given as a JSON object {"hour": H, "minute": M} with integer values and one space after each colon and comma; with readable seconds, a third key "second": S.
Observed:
{"hour": 2, "minute": 15}
